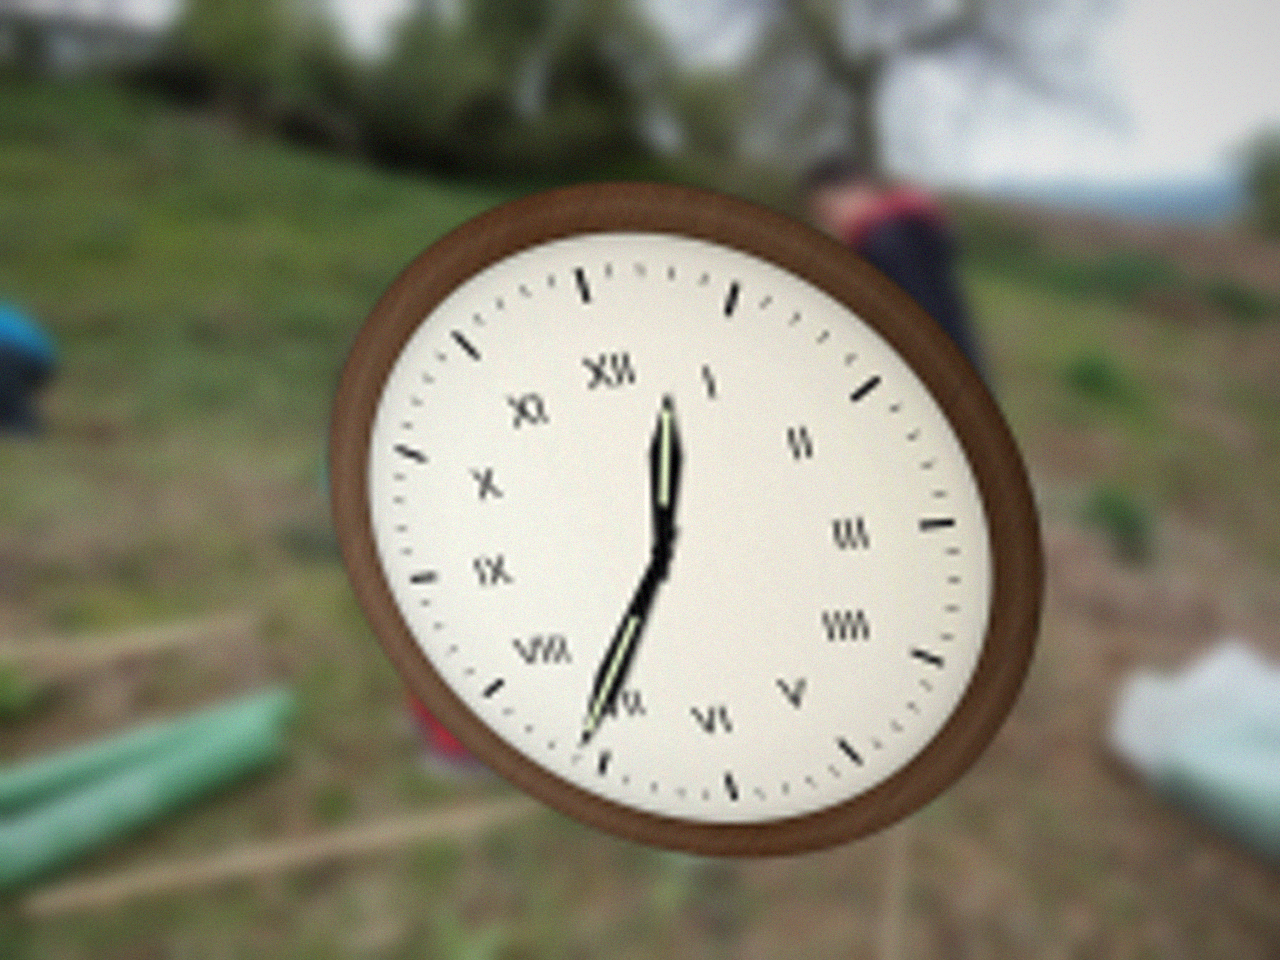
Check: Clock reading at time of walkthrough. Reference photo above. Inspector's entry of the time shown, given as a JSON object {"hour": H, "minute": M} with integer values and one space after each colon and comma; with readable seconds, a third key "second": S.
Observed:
{"hour": 12, "minute": 36}
